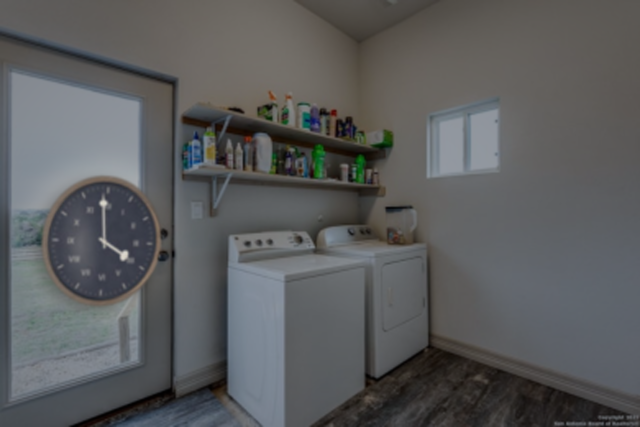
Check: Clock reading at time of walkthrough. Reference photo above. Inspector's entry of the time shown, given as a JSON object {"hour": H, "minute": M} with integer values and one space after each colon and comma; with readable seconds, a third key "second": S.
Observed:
{"hour": 3, "minute": 59}
